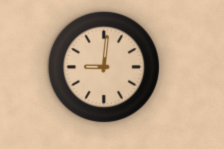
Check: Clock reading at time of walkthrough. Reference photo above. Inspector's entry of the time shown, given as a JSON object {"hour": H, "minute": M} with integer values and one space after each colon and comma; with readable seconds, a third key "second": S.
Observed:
{"hour": 9, "minute": 1}
